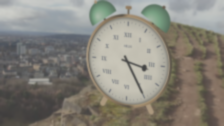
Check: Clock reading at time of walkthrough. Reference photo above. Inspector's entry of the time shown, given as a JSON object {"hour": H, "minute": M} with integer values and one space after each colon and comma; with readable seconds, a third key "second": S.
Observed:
{"hour": 3, "minute": 25}
